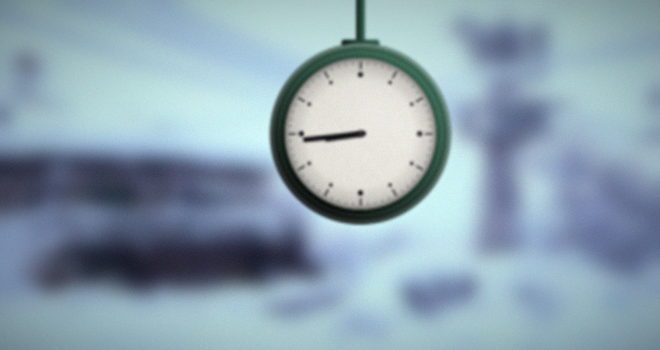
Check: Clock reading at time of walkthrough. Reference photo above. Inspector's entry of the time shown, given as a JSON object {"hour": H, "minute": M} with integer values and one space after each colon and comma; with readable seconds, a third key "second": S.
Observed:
{"hour": 8, "minute": 44}
